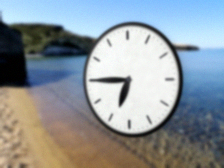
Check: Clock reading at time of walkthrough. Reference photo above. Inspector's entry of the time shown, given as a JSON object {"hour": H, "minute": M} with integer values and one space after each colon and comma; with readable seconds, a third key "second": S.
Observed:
{"hour": 6, "minute": 45}
